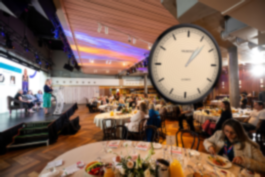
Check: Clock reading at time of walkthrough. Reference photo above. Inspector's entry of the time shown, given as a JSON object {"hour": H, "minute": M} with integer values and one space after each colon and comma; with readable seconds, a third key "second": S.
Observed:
{"hour": 1, "minute": 7}
